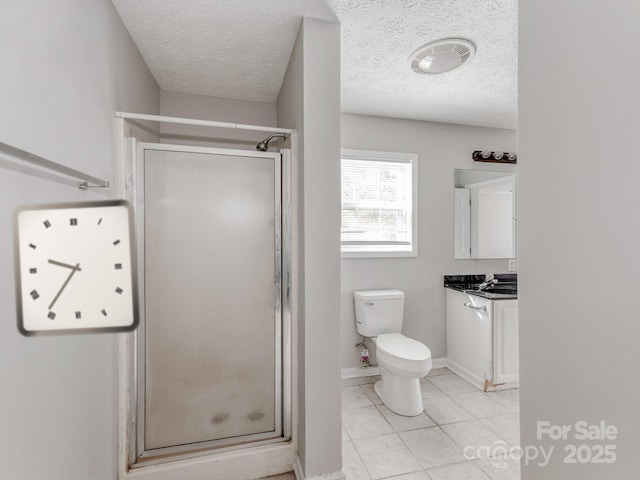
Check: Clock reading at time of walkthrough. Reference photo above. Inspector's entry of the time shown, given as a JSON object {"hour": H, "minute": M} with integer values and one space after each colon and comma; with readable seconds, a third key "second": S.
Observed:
{"hour": 9, "minute": 36}
